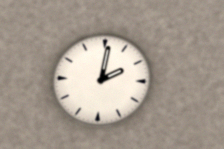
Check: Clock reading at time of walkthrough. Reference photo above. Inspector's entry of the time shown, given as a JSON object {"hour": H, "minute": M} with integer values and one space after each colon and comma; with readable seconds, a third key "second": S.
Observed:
{"hour": 2, "minute": 1}
